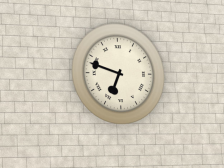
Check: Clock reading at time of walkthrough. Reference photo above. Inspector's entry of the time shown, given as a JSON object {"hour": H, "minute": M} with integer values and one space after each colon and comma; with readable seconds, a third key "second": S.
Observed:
{"hour": 6, "minute": 48}
